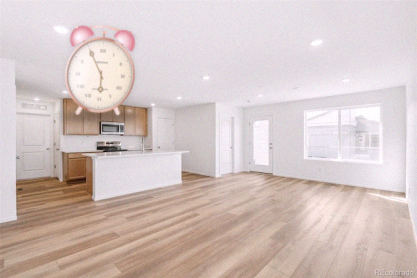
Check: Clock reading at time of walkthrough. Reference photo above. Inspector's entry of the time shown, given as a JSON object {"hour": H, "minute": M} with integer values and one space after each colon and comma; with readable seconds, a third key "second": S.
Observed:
{"hour": 5, "minute": 55}
